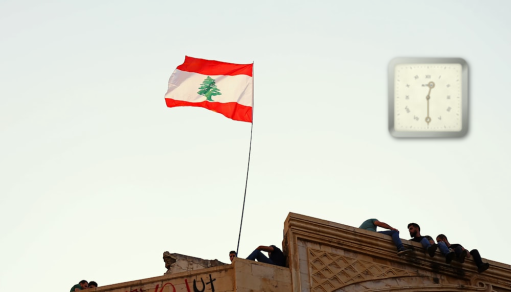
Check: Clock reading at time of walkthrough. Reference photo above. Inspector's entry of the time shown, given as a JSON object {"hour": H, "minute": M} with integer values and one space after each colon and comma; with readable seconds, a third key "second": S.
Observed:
{"hour": 12, "minute": 30}
